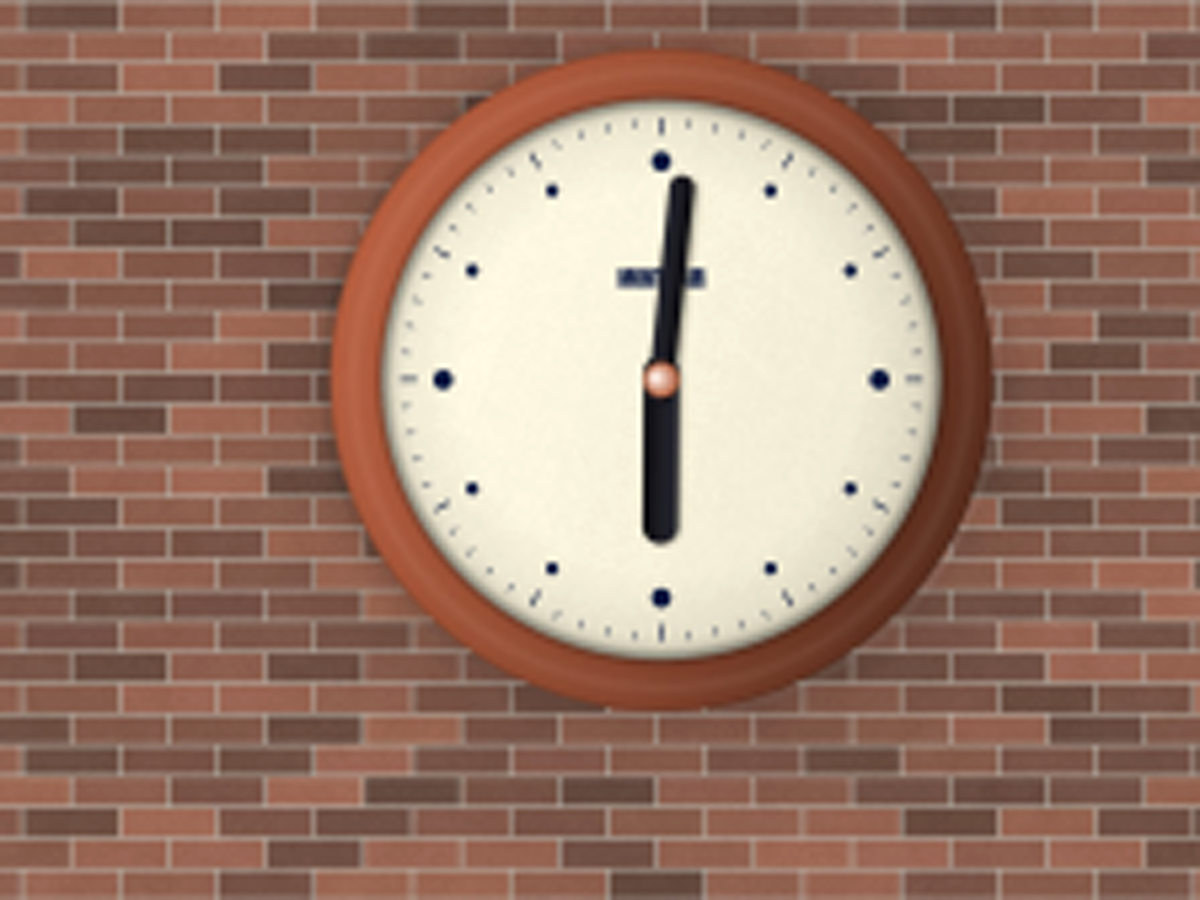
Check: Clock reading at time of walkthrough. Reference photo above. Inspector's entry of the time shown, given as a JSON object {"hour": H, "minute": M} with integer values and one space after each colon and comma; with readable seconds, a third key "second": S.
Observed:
{"hour": 6, "minute": 1}
